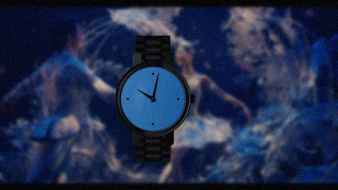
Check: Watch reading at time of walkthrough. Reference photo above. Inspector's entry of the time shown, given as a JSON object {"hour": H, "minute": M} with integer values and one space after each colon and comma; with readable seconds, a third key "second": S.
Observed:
{"hour": 10, "minute": 2}
